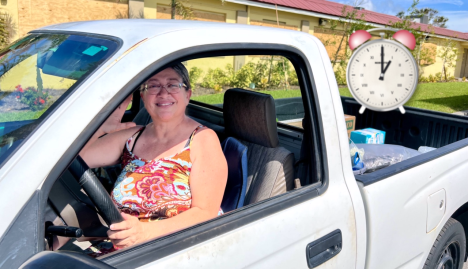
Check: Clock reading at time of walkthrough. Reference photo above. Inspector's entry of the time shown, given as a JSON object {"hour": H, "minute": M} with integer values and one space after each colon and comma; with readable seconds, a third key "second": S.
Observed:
{"hour": 1, "minute": 0}
